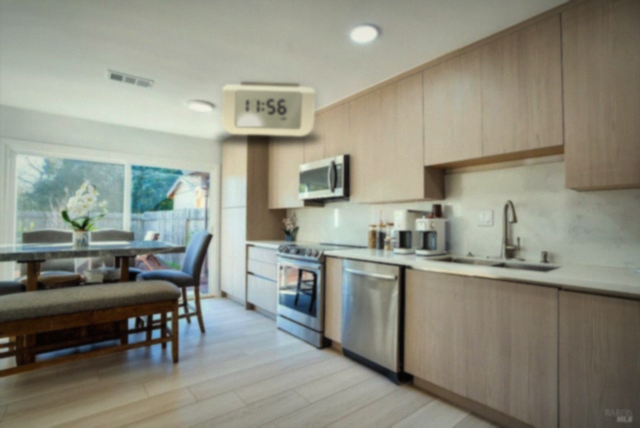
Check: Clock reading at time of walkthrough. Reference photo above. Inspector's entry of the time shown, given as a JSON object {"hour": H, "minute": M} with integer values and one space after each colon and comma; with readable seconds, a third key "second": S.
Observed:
{"hour": 11, "minute": 56}
